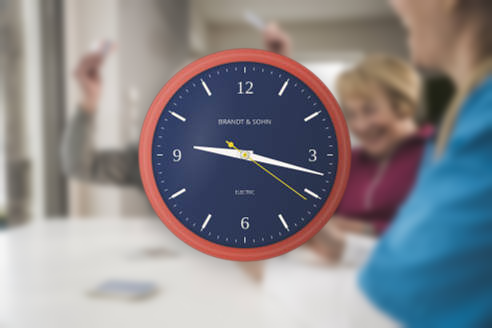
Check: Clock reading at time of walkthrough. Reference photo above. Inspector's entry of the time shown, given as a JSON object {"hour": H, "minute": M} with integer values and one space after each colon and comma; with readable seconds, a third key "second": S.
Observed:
{"hour": 9, "minute": 17, "second": 21}
